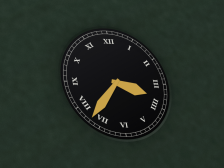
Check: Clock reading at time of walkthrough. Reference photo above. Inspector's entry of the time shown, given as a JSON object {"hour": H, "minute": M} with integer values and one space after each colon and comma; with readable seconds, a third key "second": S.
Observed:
{"hour": 3, "minute": 37}
